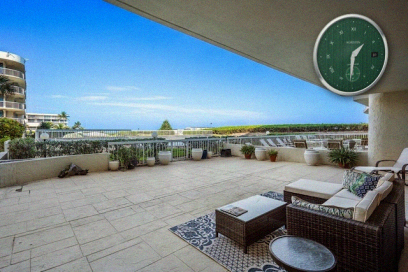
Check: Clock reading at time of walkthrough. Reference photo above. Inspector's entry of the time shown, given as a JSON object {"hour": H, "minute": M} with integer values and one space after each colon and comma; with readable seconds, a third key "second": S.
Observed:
{"hour": 1, "minute": 31}
